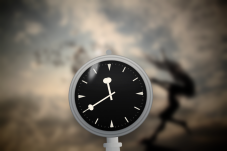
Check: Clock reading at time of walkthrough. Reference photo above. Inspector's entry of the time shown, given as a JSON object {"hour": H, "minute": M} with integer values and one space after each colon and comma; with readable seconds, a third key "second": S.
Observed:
{"hour": 11, "minute": 40}
